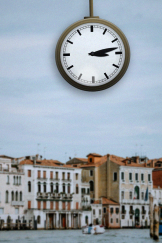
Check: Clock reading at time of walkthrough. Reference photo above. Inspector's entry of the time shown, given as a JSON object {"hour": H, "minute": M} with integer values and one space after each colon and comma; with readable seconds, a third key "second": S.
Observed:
{"hour": 3, "minute": 13}
